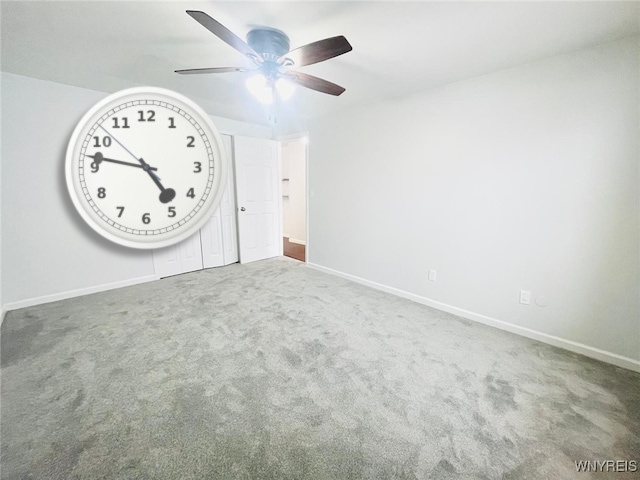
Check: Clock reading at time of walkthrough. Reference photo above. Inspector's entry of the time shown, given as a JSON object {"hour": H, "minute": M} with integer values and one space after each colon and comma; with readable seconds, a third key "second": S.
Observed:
{"hour": 4, "minute": 46, "second": 52}
